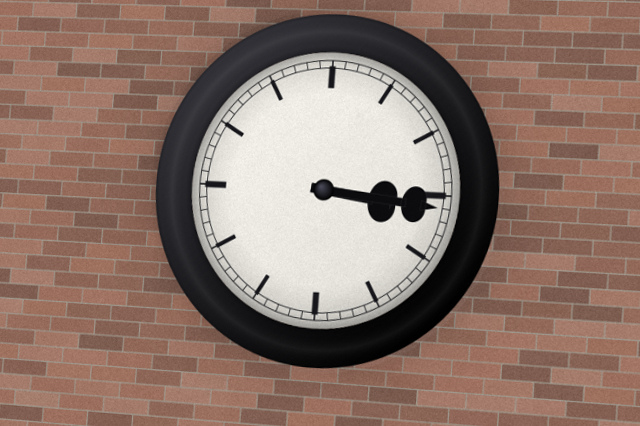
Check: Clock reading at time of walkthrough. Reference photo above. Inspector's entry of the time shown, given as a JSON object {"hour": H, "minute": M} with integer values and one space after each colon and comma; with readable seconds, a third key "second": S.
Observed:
{"hour": 3, "minute": 16}
